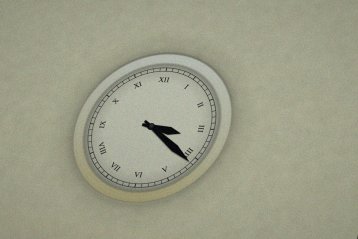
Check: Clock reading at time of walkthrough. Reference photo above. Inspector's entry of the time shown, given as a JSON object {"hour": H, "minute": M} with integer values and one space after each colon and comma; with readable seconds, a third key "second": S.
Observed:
{"hour": 3, "minute": 21}
